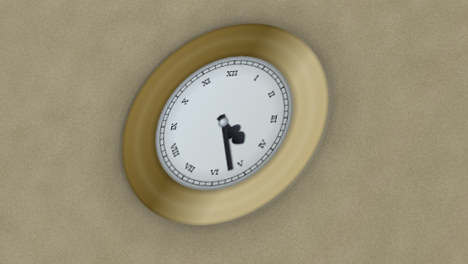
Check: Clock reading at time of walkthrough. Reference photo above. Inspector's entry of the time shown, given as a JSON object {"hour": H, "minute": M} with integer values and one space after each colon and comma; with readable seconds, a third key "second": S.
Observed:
{"hour": 4, "minute": 27}
